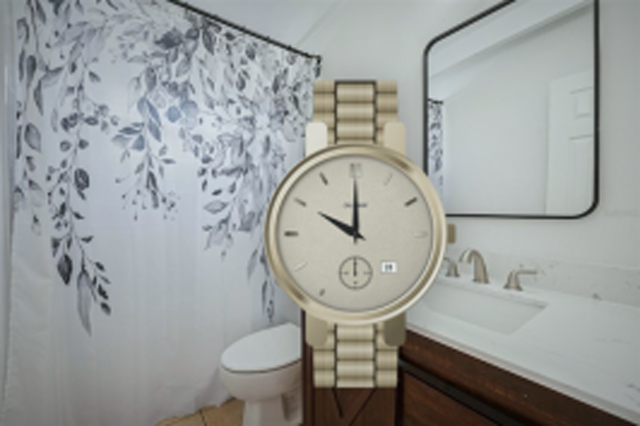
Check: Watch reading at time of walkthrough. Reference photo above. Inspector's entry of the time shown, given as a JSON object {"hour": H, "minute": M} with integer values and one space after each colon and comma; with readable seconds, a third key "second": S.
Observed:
{"hour": 10, "minute": 0}
